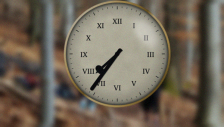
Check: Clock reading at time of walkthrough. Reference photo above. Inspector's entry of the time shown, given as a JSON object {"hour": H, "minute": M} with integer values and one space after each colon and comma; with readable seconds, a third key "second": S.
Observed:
{"hour": 7, "minute": 36}
